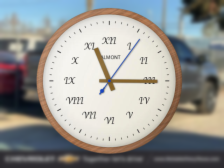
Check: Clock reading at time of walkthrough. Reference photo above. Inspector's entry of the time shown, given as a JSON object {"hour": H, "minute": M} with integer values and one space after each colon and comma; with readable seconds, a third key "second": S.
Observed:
{"hour": 11, "minute": 15, "second": 6}
